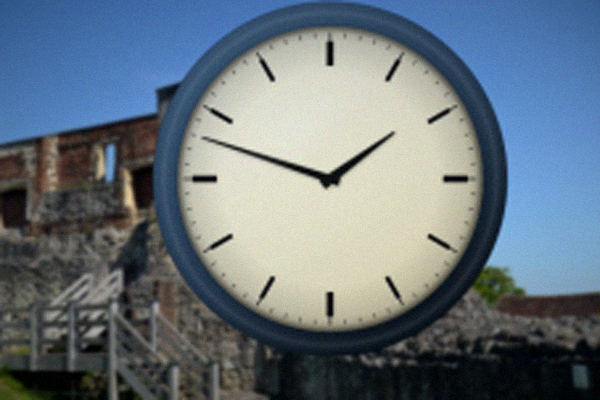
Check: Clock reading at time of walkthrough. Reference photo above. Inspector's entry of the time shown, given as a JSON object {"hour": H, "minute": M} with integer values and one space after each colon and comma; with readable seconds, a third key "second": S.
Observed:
{"hour": 1, "minute": 48}
